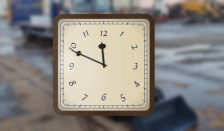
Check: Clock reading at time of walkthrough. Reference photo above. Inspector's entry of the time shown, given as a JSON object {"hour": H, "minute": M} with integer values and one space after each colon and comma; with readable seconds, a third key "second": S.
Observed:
{"hour": 11, "minute": 49}
